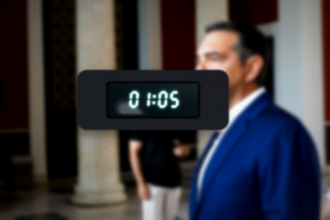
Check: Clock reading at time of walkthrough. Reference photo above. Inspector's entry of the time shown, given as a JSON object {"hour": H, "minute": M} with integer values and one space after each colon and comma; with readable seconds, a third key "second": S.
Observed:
{"hour": 1, "minute": 5}
